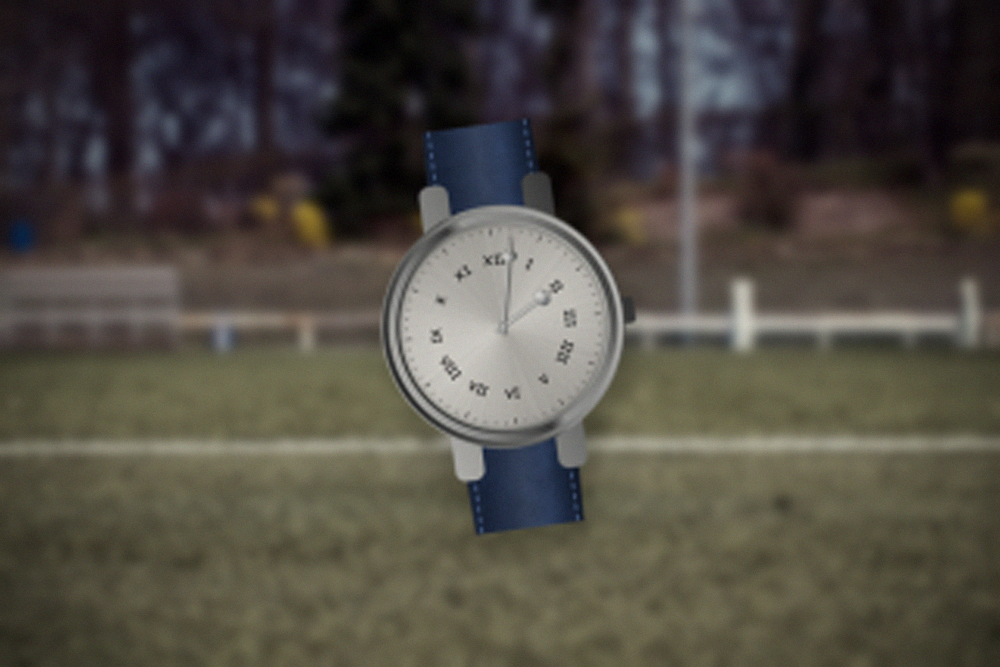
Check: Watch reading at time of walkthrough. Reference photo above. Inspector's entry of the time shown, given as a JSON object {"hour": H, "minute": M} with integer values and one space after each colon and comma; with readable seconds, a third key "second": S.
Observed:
{"hour": 2, "minute": 2}
